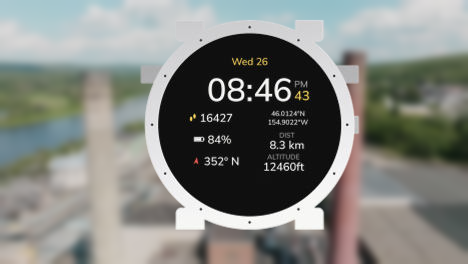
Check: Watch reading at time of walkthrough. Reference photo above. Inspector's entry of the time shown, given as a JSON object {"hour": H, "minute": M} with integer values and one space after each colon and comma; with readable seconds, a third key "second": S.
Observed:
{"hour": 8, "minute": 46, "second": 43}
